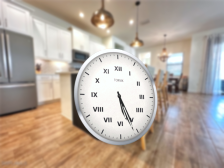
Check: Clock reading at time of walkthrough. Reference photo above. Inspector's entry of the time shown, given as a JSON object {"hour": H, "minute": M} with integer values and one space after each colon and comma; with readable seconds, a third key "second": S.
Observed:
{"hour": 5, "minute": 26}
